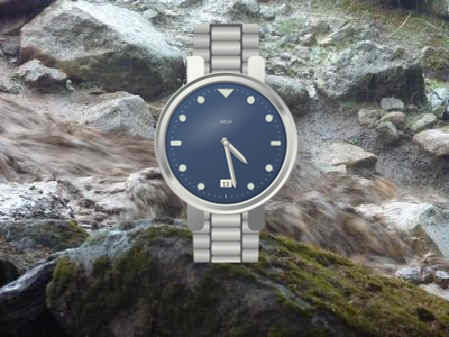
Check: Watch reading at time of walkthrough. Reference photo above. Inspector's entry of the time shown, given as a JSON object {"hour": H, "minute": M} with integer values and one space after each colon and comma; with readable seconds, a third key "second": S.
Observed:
{"hour": 4, "minute": 28}
